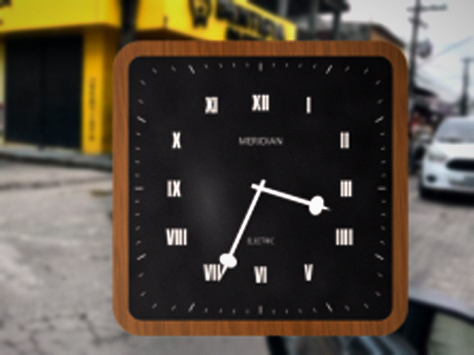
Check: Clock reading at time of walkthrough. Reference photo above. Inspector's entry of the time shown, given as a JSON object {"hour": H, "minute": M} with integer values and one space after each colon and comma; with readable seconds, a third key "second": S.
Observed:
{"hour": 3, "minute": 34}
